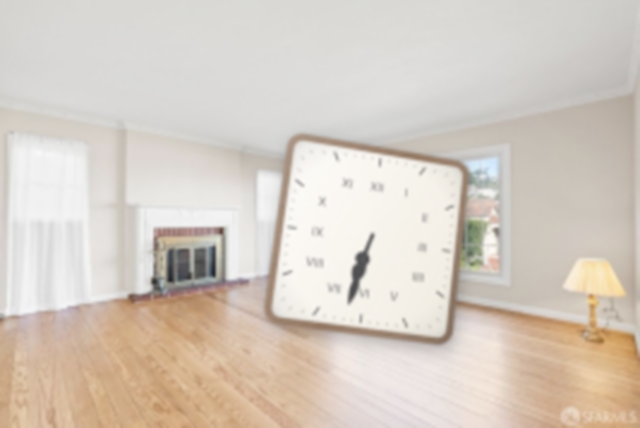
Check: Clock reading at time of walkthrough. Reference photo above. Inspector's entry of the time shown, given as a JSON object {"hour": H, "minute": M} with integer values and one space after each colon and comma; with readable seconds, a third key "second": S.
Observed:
{"hour": 6, "minute": 32}
